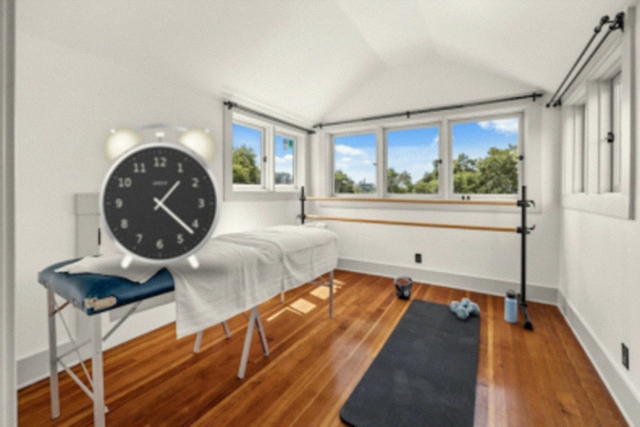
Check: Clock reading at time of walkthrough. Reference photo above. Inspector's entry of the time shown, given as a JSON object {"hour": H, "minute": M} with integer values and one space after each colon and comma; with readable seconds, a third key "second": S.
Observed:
{"hour": 1, "minute": 22}
